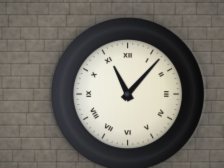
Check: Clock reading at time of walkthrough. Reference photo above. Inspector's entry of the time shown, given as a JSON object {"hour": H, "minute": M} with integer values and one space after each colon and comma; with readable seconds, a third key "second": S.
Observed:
{"hour": 11, "minute": 7}
